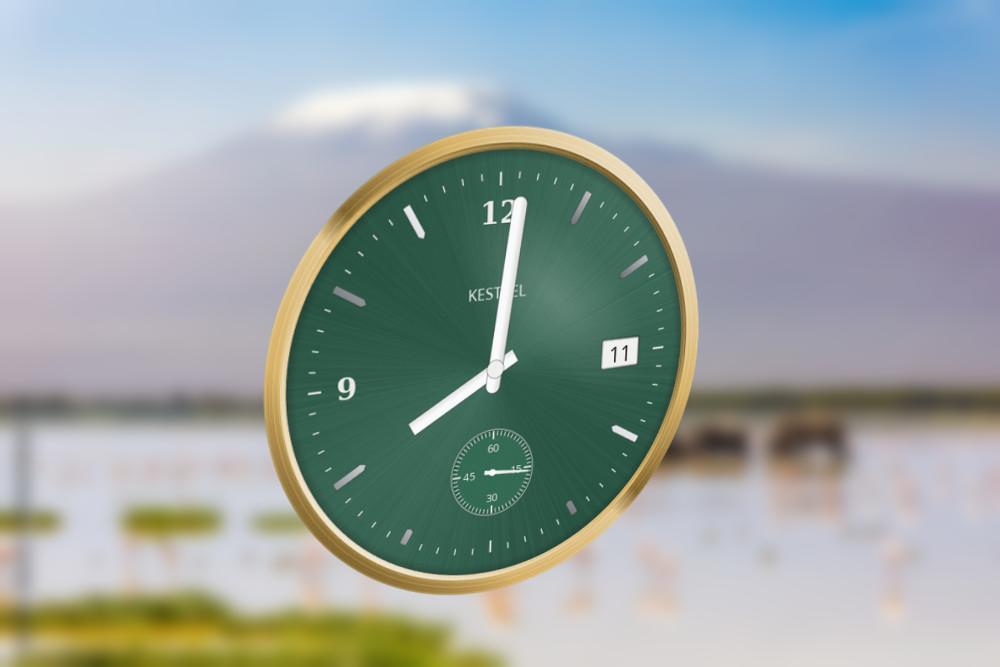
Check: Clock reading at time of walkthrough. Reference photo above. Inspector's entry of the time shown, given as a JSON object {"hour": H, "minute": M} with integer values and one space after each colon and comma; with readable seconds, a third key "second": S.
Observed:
{"hour": 8, "minute": 1, "second": 16}
